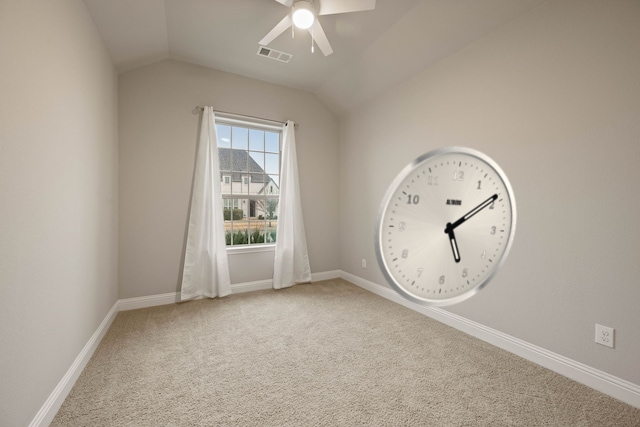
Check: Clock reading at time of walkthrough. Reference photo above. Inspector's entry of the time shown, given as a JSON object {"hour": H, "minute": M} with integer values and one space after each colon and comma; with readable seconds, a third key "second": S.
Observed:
{"hour": 5, "minute": 9}
